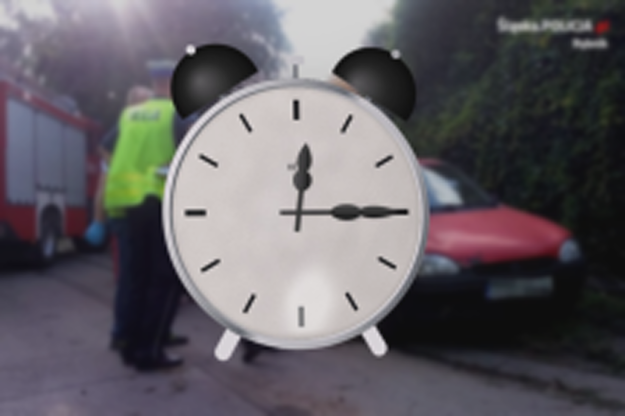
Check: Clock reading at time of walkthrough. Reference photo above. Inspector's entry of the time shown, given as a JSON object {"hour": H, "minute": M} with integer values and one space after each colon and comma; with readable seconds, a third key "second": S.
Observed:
{"hour": 12, "minute": 15}
